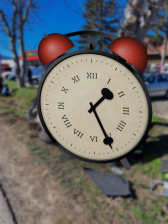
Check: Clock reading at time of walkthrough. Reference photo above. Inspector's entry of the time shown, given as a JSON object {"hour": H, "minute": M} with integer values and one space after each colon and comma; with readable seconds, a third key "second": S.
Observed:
{"hour": 1, "minute": 26}
